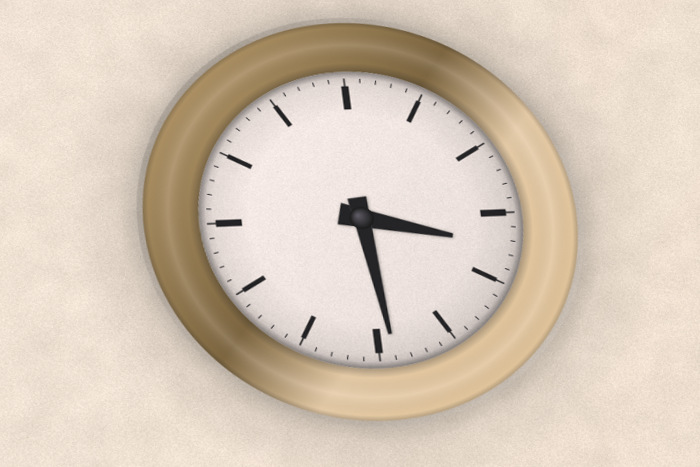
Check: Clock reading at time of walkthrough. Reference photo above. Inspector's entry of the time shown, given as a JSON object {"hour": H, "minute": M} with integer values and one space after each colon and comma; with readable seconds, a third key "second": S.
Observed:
{"hour": 3, "minute": 29}
